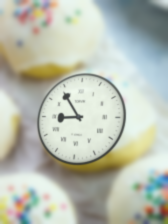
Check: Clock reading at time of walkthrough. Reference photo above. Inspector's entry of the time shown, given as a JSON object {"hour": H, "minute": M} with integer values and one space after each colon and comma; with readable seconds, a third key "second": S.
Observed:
{"hour": 8, "minute": 54}
